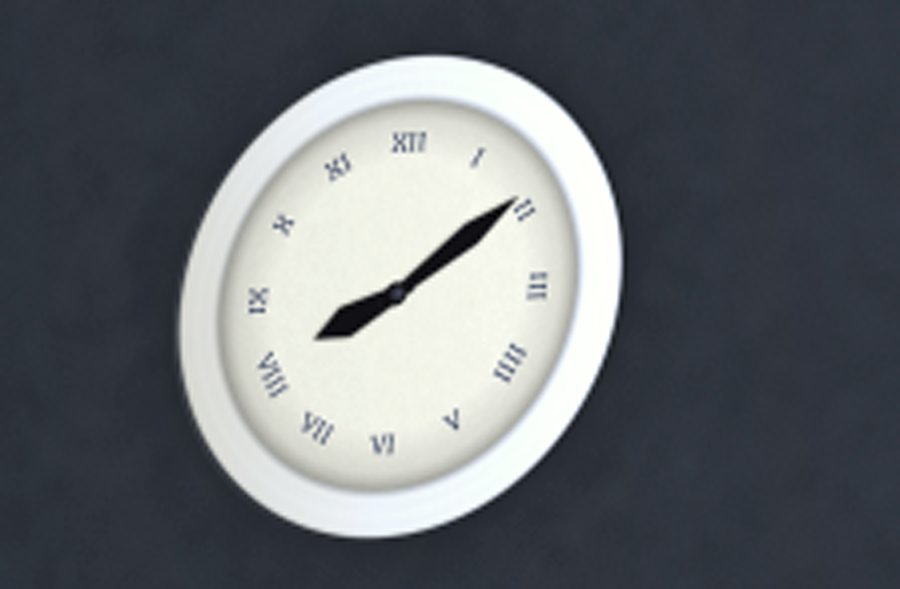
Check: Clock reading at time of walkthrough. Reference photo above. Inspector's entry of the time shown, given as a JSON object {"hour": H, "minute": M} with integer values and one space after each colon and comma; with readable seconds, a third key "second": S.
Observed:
{"hour": 8, "minute": 9}
